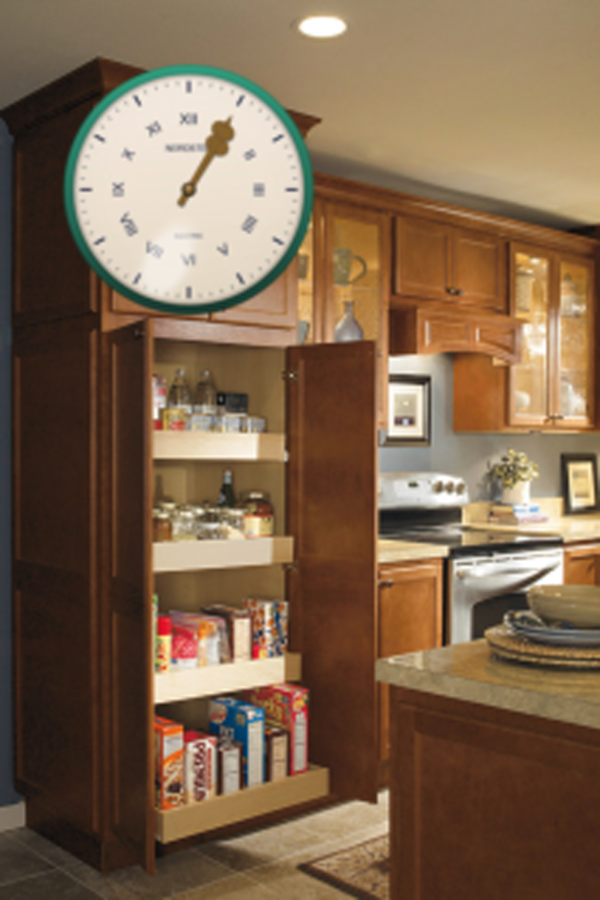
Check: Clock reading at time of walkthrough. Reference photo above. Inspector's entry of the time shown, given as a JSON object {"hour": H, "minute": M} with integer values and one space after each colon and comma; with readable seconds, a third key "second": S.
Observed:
{"hour": 1, "minute": 5}
